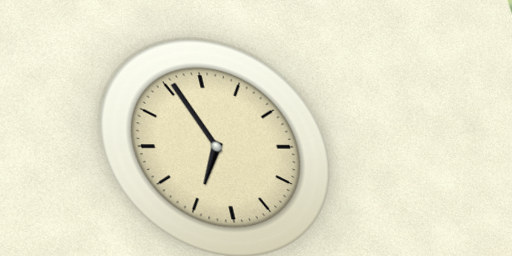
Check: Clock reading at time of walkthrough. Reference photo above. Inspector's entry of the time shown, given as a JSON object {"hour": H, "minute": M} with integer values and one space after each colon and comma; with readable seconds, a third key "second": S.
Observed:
{"hour": 6, "minute": 56}
